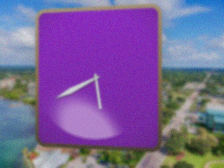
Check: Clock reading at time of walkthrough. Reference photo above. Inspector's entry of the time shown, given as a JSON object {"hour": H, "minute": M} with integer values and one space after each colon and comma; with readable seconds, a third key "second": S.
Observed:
{"hour": 5, "minute": 41}
